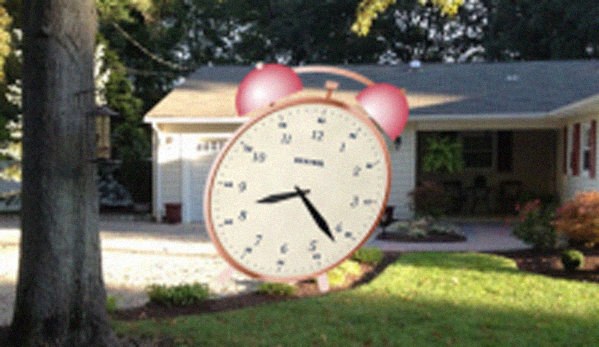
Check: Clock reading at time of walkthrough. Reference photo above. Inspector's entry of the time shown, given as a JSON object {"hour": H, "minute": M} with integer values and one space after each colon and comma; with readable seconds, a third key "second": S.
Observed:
{"hour": 8, "minute": 22}
